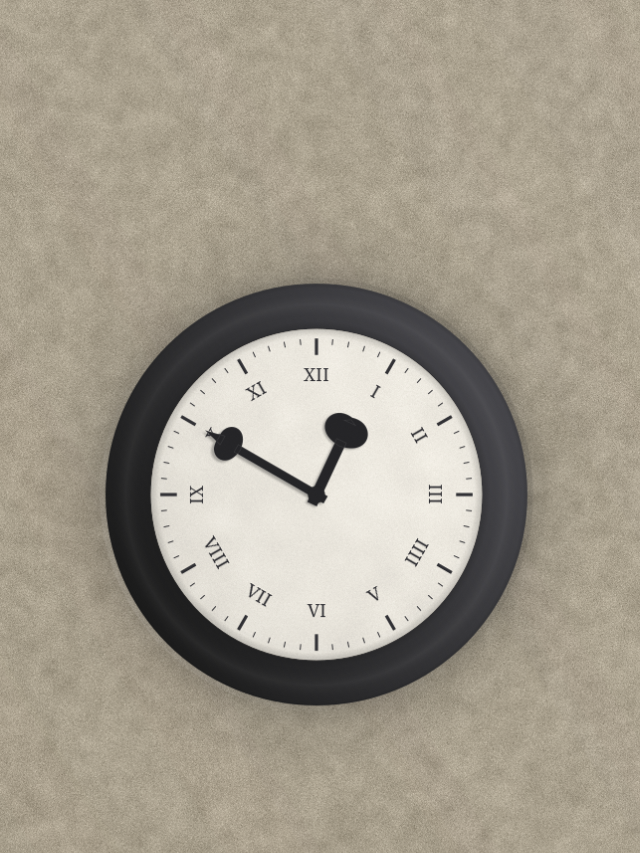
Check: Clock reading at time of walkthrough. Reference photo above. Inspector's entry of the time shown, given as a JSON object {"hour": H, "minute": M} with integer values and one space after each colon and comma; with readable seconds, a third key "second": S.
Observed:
{"hour": 12, "minute": 50}
